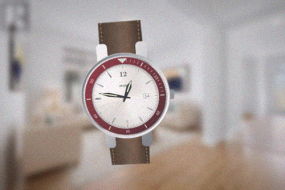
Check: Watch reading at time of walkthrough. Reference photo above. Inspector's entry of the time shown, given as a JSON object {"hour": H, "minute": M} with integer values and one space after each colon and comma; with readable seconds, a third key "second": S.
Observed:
{"hour": 12, "minute": 47}
